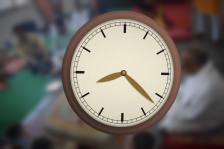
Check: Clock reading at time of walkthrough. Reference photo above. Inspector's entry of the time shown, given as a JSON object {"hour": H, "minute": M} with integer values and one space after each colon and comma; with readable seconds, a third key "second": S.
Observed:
{"hour": 8, "minute": 22}
